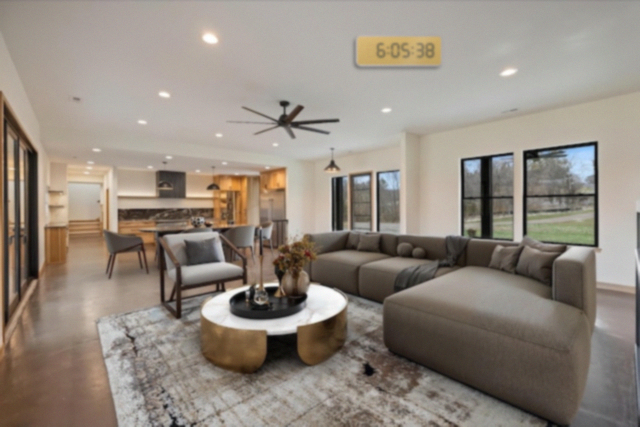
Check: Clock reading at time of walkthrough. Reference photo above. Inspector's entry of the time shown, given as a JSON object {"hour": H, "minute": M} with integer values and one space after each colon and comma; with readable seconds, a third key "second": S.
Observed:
{"hour": 6, "minute": 5, "second": 38}
